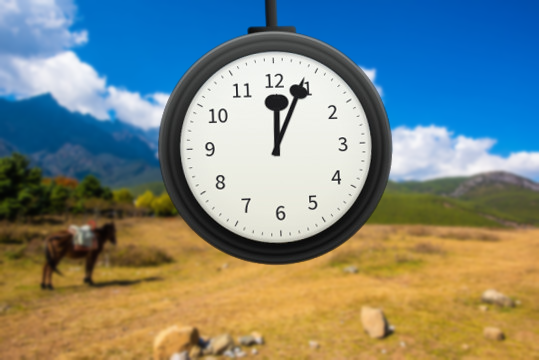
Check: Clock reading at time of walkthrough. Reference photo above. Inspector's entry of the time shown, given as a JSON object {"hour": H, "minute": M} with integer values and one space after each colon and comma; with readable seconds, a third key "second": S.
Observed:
{"hour": 12, "minute": 4}
